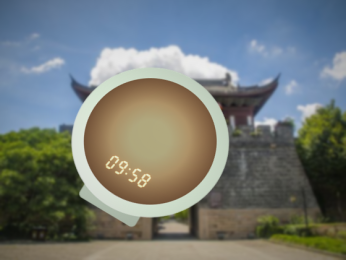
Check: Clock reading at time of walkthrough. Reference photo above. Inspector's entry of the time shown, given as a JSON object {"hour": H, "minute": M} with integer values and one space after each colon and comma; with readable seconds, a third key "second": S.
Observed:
{"hour": 9, "minute": 58}
